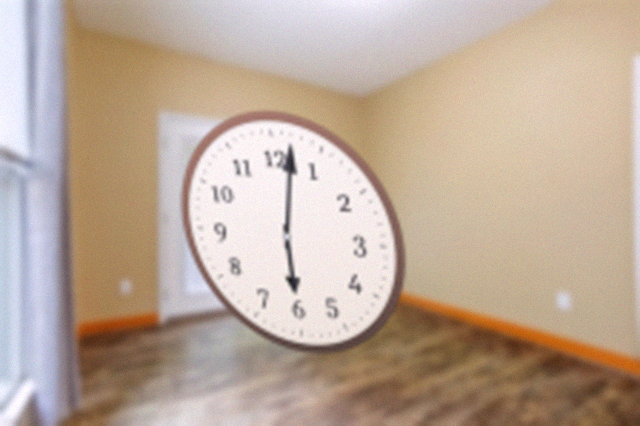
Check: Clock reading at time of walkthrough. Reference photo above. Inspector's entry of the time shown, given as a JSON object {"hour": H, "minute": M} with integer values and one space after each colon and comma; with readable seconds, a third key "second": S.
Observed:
{"hour": 6, "minute": 2}
